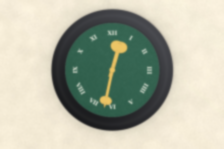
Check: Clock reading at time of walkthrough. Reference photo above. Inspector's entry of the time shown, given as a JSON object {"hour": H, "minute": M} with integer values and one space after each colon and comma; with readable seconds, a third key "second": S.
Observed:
{"hour": 12, "minute": 32}
